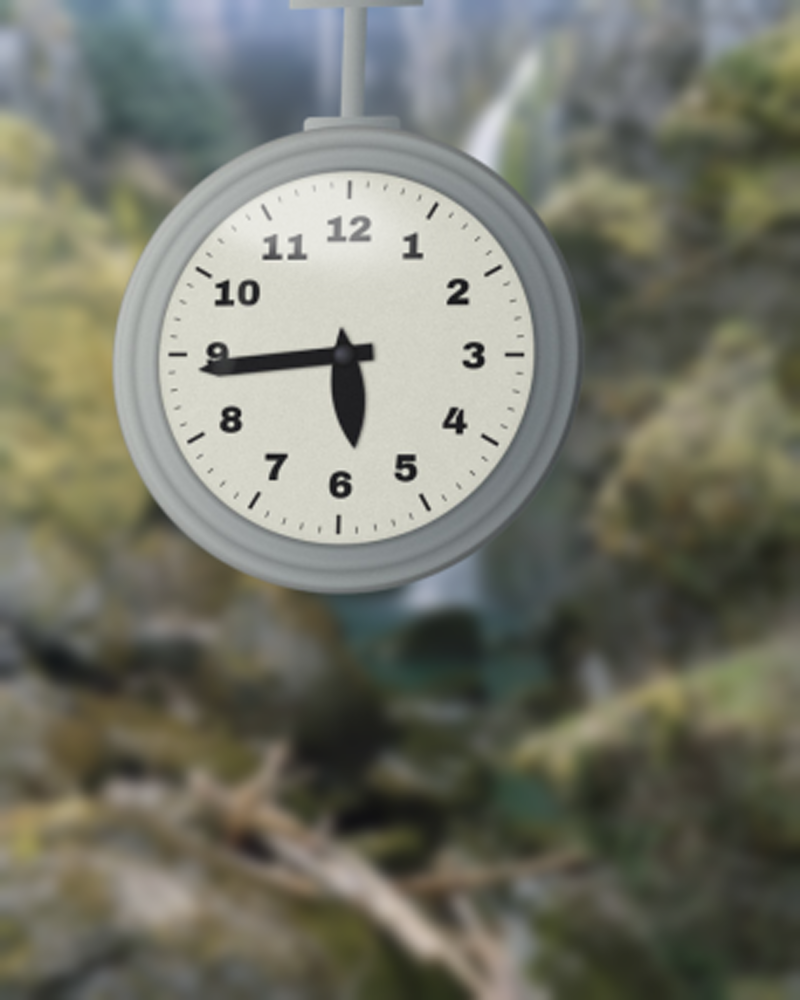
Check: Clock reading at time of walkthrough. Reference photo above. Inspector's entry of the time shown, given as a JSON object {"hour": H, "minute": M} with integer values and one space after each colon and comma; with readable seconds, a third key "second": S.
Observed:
{"hour": 5, "minute": 44}
